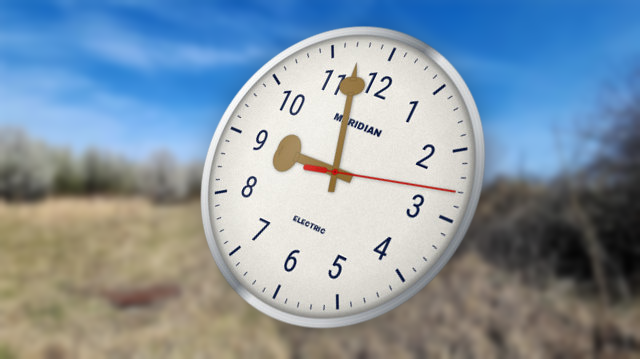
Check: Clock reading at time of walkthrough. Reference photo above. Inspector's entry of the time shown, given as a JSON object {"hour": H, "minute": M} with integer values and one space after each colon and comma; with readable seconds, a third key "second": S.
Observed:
{"hour": 8, "minute": 57, "second": 13}
